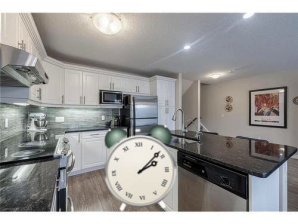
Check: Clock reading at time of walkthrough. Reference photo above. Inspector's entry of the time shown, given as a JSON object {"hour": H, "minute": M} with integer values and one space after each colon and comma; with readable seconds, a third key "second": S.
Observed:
{"hour": 2, "minute": 8}
